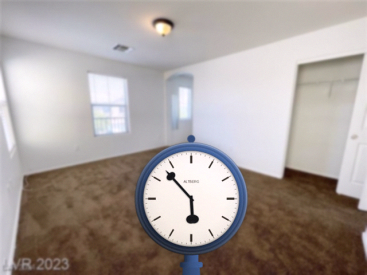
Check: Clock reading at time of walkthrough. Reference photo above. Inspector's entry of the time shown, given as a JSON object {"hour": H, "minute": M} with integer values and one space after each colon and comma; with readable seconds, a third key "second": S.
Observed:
{"hour": 5, "minute": 53}
